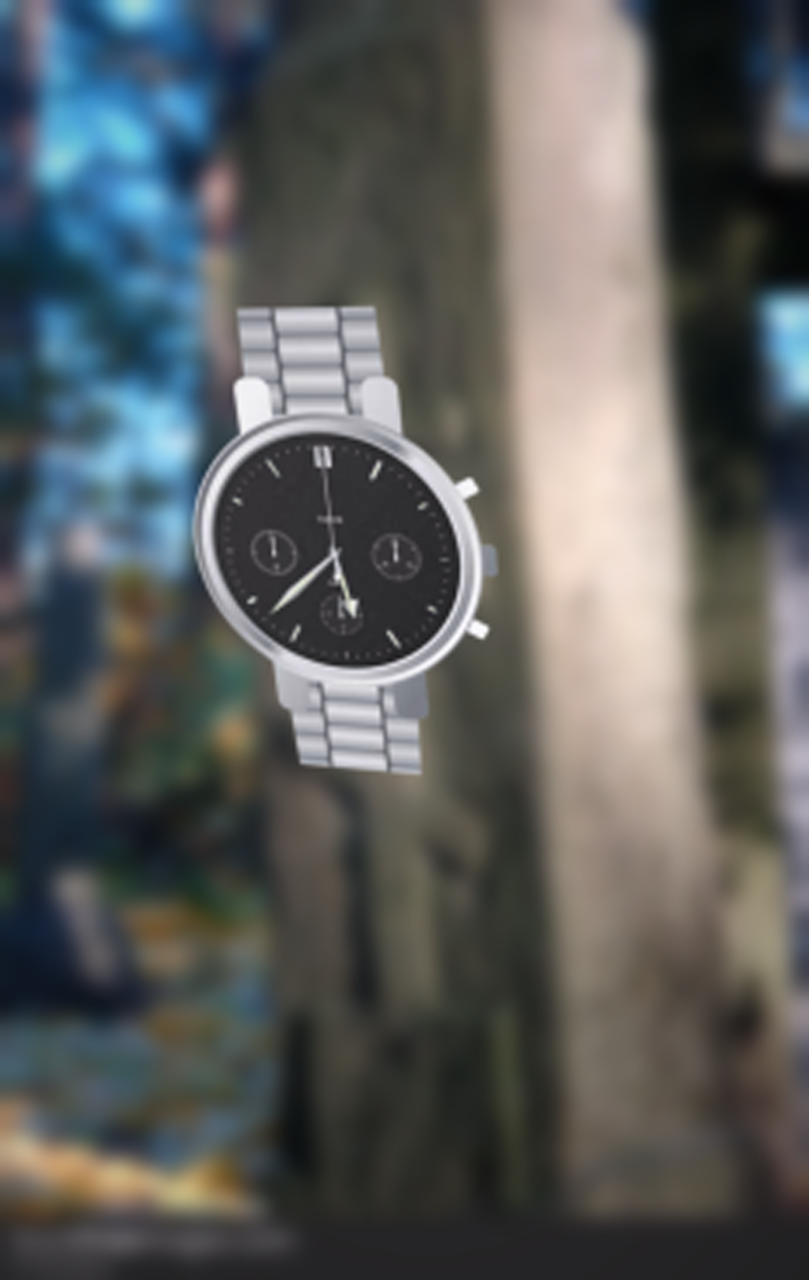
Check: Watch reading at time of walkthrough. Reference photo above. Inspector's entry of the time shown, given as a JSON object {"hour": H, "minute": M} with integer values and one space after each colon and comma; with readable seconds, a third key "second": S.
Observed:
{"hour": 5, "minute": 38}
